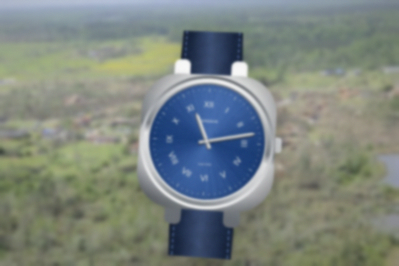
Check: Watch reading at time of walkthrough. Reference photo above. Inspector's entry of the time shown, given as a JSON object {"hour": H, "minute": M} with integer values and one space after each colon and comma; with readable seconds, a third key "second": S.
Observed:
{"hour": 11, "minute": 13}
